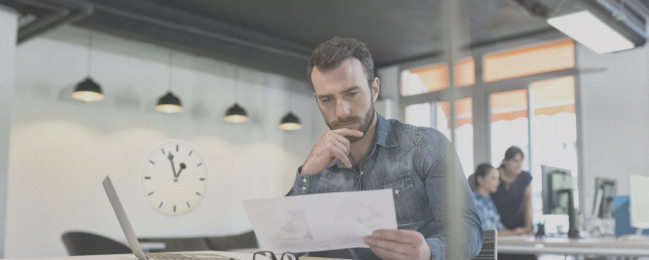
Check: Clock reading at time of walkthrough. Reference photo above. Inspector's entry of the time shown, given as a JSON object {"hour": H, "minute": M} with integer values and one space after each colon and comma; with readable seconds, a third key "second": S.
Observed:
{"hour": 12, "minute": 57}
